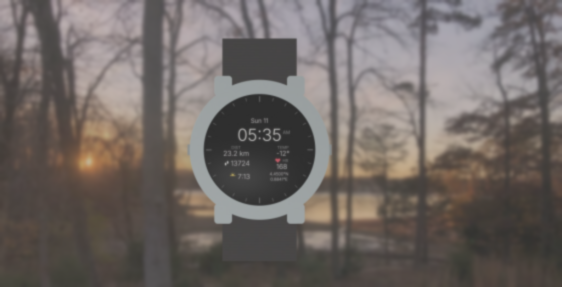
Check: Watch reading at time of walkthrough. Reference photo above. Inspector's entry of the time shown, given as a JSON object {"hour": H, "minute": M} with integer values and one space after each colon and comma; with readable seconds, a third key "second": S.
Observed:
{"hour": 5, "minute": 35}
